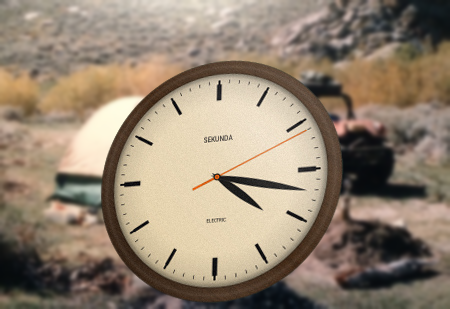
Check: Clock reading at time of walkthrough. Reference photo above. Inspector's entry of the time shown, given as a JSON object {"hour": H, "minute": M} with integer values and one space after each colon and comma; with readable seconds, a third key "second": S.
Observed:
{"hour": 4, "minute": 17, "second": 11}
